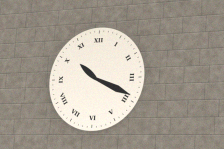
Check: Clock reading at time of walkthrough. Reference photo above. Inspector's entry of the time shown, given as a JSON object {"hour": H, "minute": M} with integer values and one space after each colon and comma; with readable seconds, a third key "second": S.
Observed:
{"hour": 10, "minute": 19}
